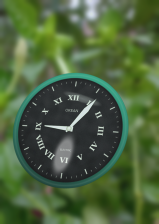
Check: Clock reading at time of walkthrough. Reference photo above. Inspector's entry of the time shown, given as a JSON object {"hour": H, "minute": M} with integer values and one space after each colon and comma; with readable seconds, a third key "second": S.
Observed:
{"hour": 9, "minute": 6}
